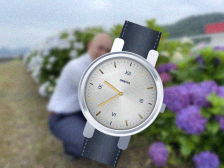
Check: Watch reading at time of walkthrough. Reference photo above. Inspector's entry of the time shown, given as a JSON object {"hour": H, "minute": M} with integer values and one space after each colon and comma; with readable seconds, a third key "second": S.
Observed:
{"hour": 9, "minute": 37}
